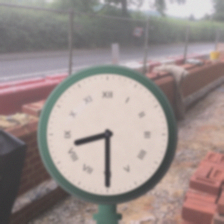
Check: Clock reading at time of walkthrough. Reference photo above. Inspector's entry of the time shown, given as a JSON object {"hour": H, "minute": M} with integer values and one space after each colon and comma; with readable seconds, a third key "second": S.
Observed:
{"hour": 8, "minute": 30}
